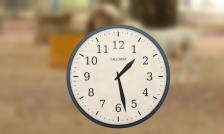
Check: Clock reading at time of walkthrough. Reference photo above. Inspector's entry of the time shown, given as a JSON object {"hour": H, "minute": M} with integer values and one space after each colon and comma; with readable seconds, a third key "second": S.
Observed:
{"hour": 1, "minute": 28}
